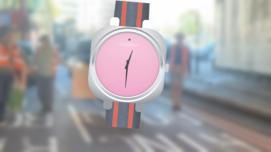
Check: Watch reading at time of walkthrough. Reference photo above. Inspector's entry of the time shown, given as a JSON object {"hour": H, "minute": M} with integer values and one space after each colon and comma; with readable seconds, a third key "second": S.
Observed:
{"hour": 12, "minute": 30}
